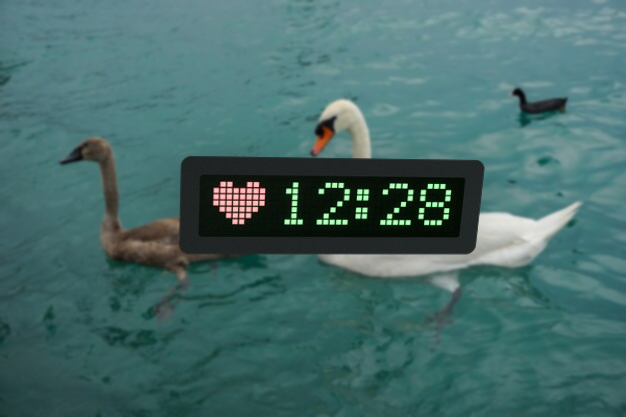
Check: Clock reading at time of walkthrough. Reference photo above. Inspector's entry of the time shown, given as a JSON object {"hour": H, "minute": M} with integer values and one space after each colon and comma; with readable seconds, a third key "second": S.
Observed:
{"hour": 12, "minute": 28}
